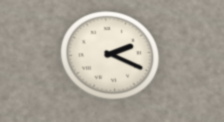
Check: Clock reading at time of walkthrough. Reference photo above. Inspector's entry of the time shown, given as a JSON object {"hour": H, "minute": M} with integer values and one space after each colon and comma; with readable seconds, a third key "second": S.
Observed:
{"hour": 2, "minute": 20}
